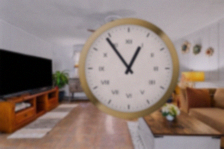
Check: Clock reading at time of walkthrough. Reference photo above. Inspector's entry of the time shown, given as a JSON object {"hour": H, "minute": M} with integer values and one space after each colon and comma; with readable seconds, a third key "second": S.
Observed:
{"hour": 12, "minute": 54}
